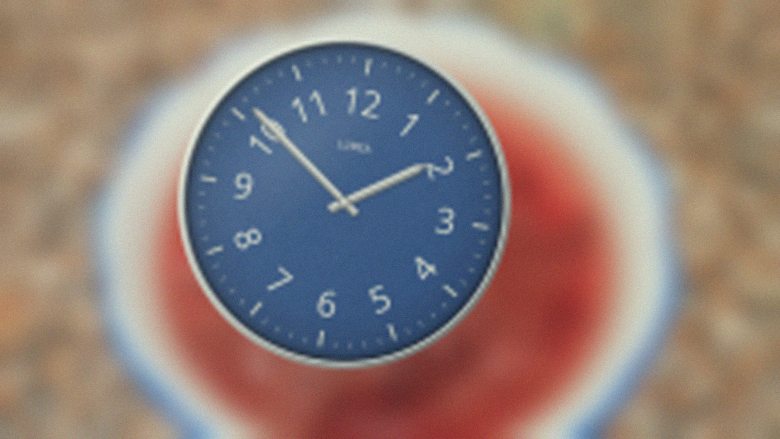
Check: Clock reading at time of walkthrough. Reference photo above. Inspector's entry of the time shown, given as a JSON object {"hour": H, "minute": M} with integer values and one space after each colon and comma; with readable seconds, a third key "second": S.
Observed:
{"hour": 1, "minute": 51}
